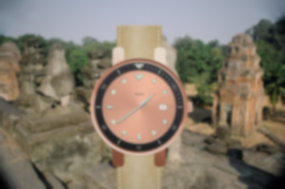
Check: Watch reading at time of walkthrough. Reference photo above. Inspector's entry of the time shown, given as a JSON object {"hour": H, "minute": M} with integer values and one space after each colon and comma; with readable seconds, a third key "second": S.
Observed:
{"hour": 1, "minute": 39}
